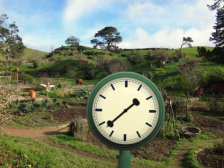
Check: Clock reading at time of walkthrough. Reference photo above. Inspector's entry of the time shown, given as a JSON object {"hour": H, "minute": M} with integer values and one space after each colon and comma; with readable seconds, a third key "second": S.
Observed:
{"hour": 1, "minute": 38}
